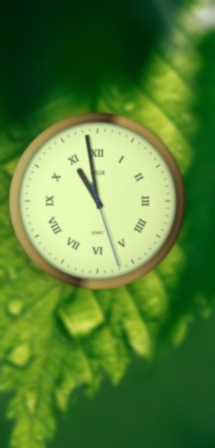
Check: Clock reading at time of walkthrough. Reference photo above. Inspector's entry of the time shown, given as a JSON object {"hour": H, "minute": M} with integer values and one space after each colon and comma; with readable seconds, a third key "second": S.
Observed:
{"hour": 10, "minute": 58, "second": 27}
